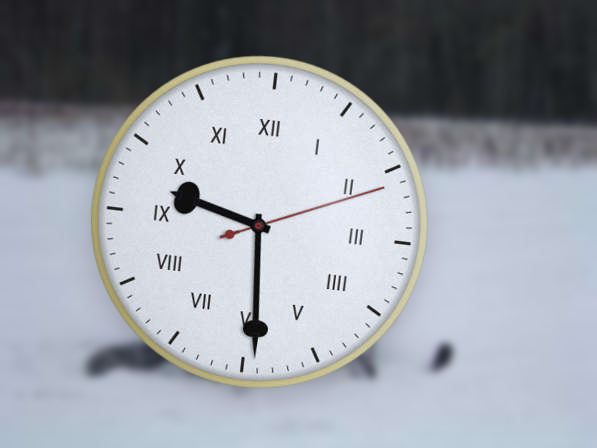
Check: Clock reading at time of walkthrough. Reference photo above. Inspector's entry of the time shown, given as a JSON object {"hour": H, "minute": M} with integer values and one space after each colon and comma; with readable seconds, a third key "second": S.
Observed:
{"hour": 9, "minute": 29, "second": 11}
